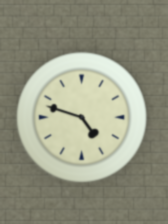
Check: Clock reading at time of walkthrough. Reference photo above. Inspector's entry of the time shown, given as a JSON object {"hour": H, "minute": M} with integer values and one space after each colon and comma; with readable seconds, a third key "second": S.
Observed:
{"hour": 4, "minute": 48}
